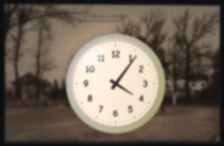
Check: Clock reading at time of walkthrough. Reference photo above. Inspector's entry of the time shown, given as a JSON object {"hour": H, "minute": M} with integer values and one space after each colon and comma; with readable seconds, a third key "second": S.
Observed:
{"hour": 4, "minute": 6}
